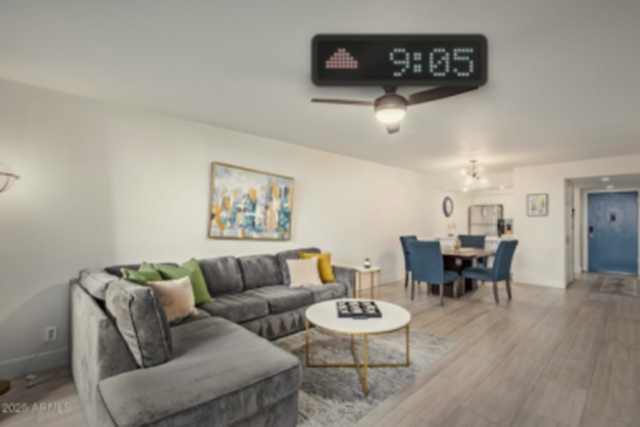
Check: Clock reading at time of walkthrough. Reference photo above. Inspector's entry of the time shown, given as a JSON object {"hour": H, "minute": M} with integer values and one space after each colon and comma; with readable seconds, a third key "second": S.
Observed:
{"hour": 9, "minute": 5}
